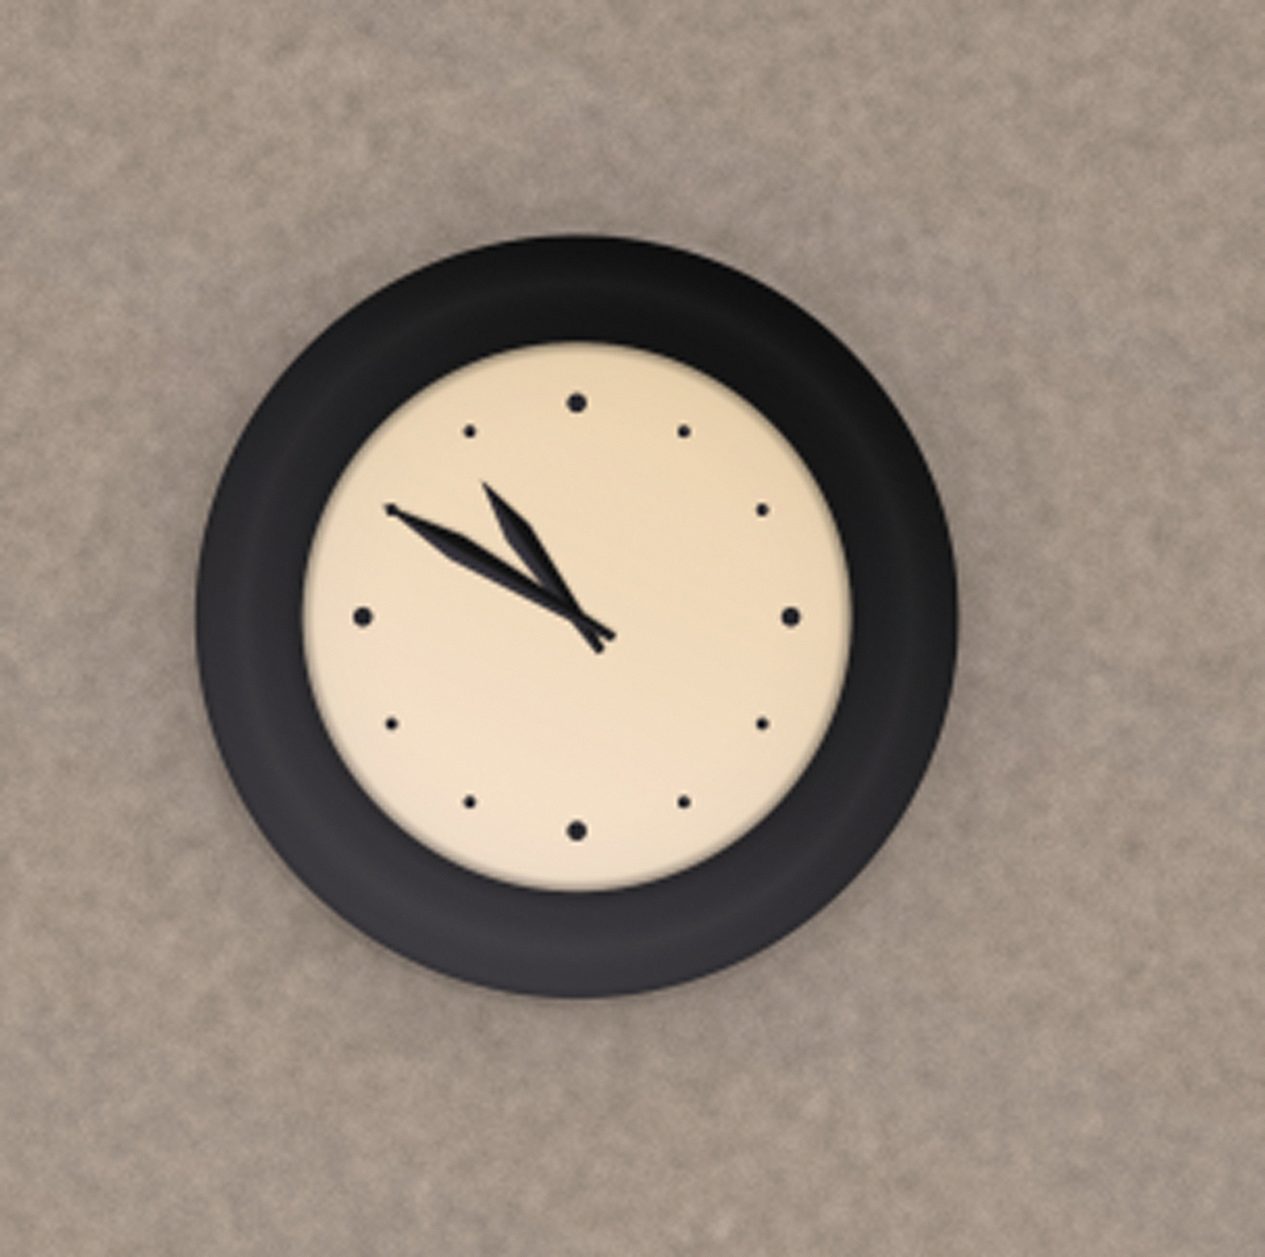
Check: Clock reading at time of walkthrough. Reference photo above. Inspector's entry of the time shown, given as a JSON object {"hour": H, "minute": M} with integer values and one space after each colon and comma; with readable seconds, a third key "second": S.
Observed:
{"hour": 10, "minute": 50}
